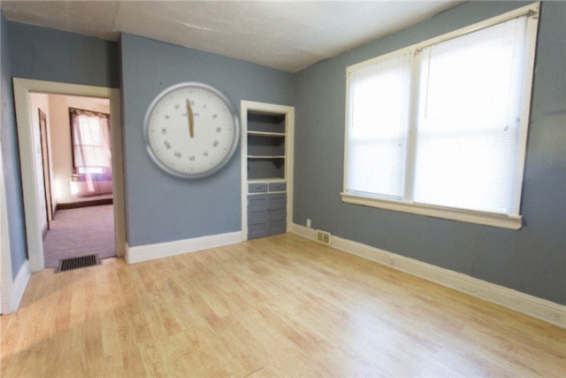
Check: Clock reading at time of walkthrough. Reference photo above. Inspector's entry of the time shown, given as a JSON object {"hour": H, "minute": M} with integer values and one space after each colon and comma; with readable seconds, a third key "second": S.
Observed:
{"hour": 11, "minute": 59}
